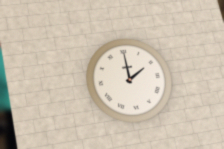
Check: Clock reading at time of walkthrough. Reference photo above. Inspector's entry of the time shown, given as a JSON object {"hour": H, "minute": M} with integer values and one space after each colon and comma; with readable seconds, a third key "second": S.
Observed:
{"hour": 2, "minute": 0}
